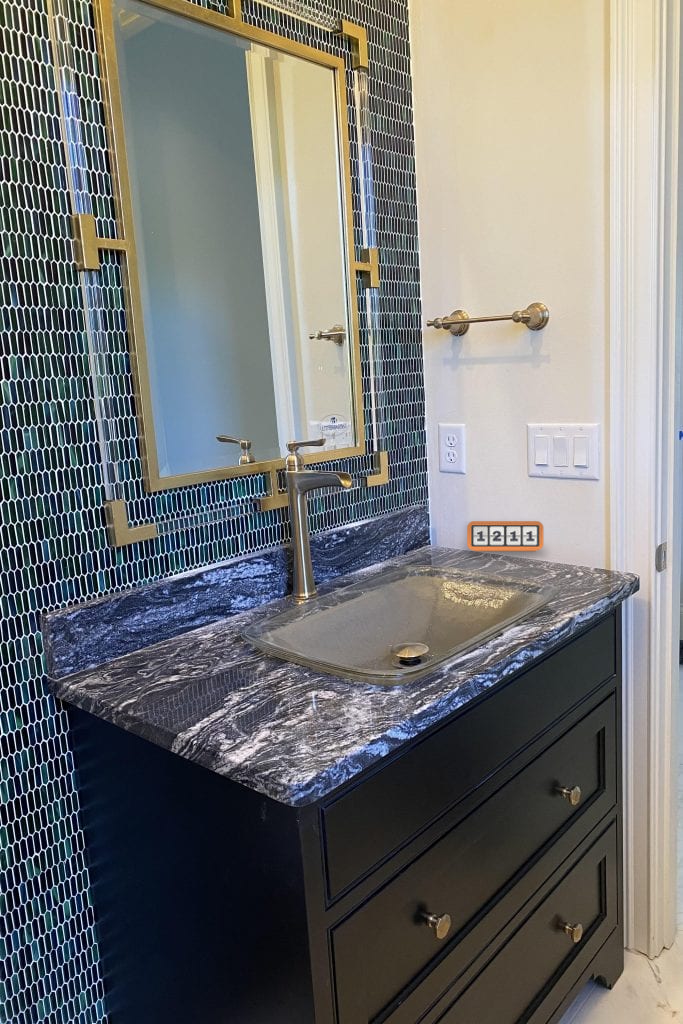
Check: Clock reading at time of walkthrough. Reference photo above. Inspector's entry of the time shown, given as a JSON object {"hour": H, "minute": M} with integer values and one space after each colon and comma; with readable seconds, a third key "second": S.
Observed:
{"hour": 12, "minute": 11}
